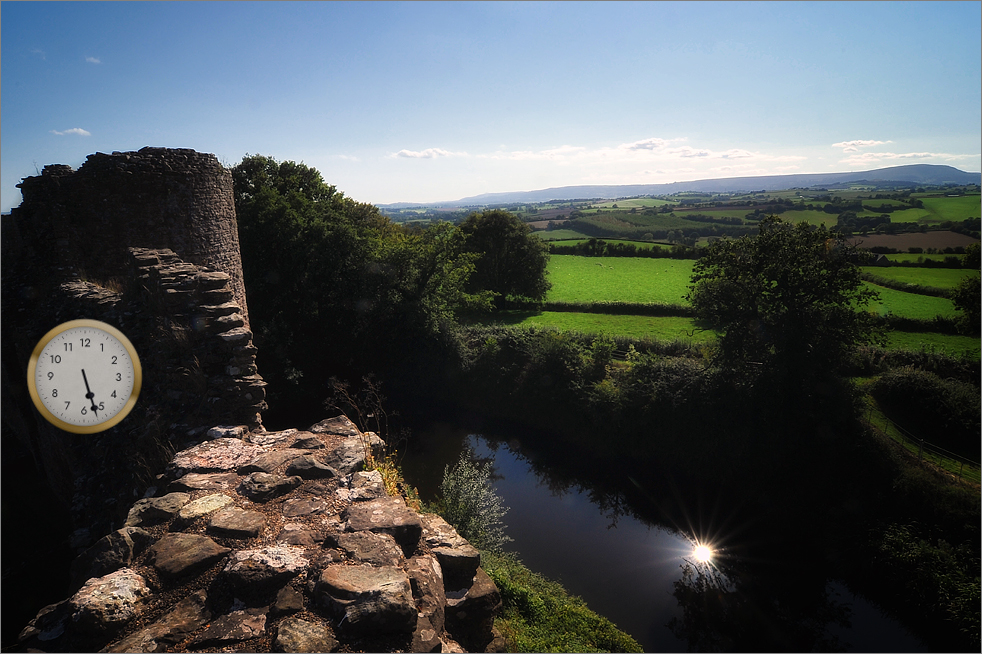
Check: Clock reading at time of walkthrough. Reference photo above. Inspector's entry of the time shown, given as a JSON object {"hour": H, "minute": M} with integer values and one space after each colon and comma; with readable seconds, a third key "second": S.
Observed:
{"hour": 5, "minute": 27}
